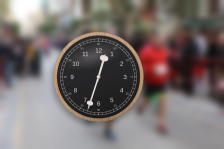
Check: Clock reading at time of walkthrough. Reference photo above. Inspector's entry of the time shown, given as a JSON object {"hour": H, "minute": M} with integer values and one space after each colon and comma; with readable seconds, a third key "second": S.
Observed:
{"hour": 12, "minute": 33}
